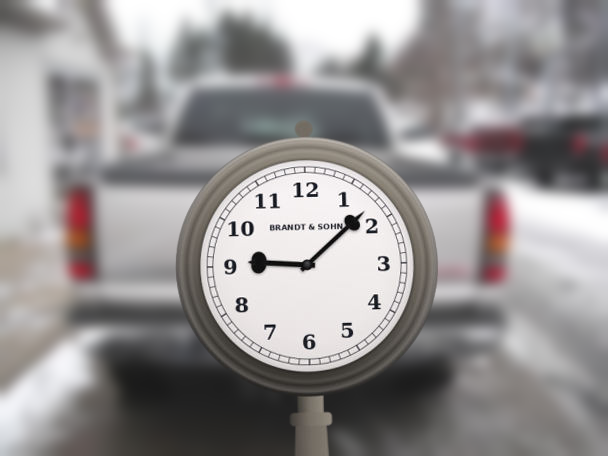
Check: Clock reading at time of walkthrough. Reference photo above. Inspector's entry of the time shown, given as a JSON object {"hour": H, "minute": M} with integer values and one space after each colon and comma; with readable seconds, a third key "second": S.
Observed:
{"hour": 9, "minute": 8}
